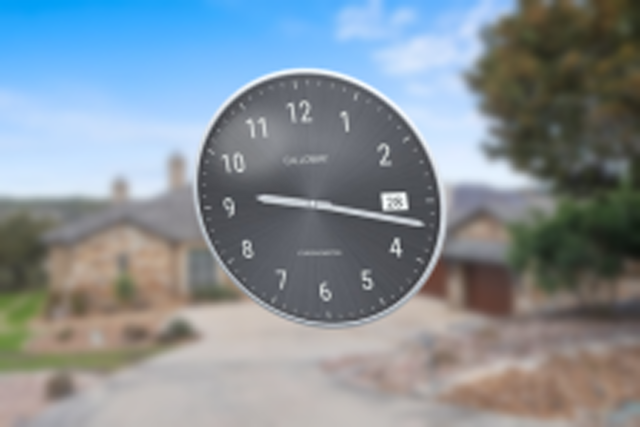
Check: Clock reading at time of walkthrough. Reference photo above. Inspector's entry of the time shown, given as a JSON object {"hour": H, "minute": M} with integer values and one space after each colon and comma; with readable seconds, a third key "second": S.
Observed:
{"hour": 9, "minute": 17}
